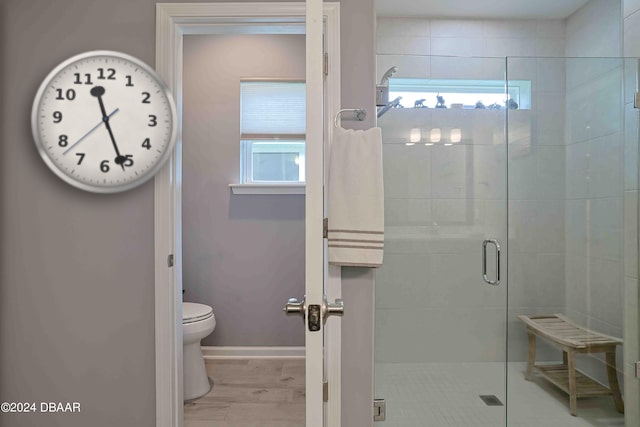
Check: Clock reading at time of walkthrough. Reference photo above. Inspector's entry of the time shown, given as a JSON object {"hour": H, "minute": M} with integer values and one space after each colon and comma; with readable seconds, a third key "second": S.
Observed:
{"hour": 11, "minute": 26, "second": 38}
